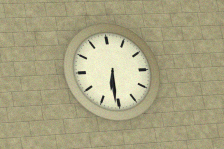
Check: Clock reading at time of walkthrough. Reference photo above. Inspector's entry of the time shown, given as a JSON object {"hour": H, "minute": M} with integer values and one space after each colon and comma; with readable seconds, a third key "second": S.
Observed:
{"hour": 6, "minute": 31}
